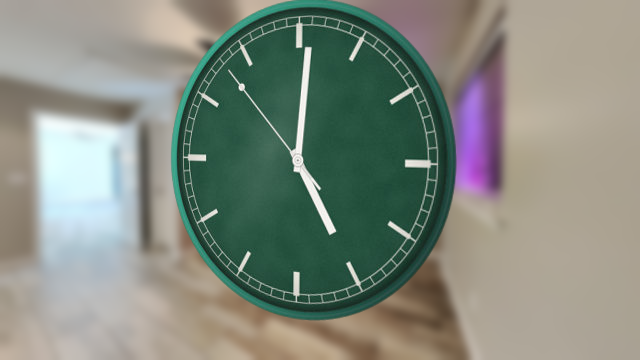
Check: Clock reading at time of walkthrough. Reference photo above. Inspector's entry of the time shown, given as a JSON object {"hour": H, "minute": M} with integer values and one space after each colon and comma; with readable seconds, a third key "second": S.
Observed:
{"hour": 5, "minute": 0, "second": 53}
